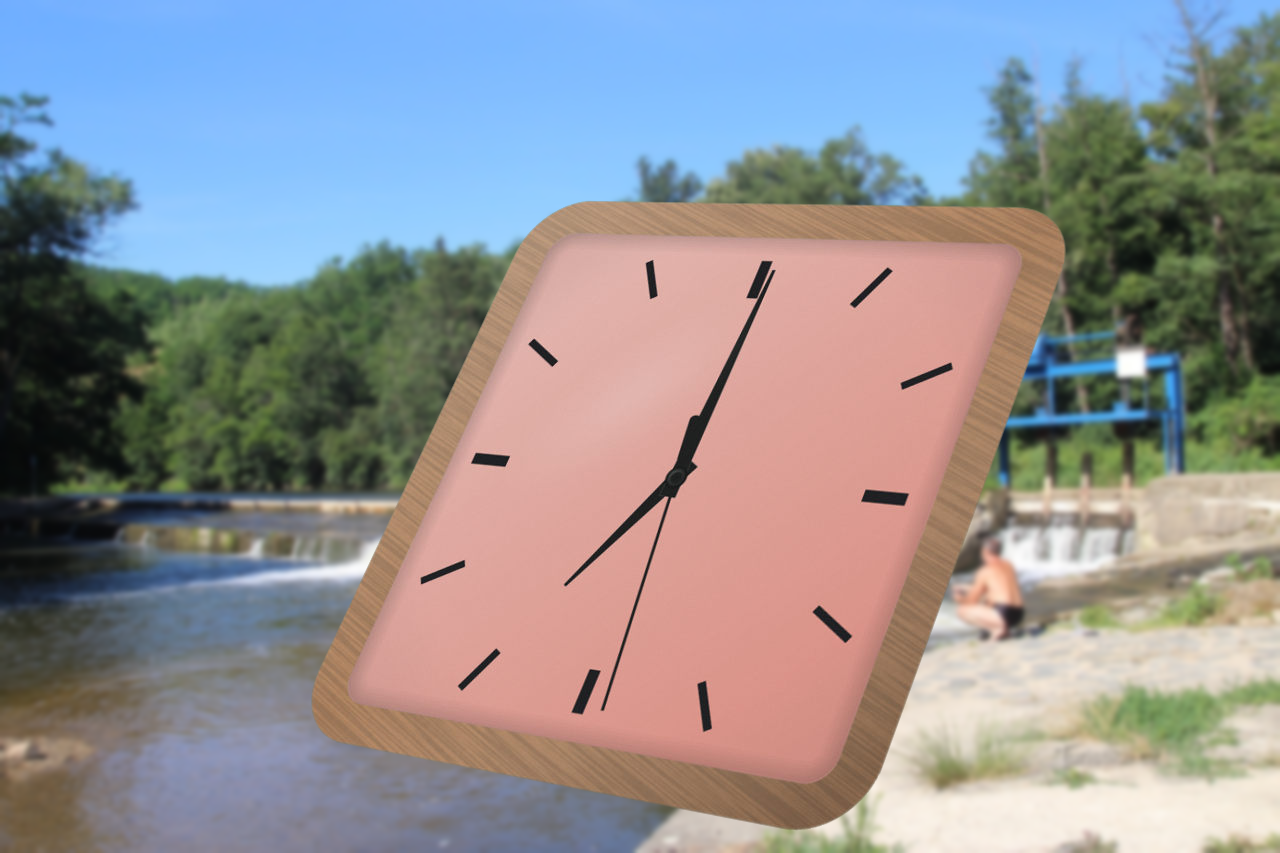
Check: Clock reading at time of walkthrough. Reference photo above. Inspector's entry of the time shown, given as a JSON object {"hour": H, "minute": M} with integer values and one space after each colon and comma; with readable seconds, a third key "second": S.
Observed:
{"hour": 7, "minute": 0, "second": 29}
